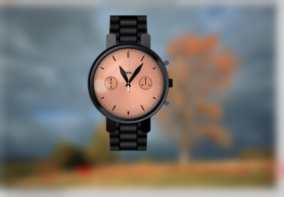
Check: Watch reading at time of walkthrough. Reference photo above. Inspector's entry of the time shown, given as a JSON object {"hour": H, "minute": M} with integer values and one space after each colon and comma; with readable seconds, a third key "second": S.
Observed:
{"hour": 11, "minute": 6}
